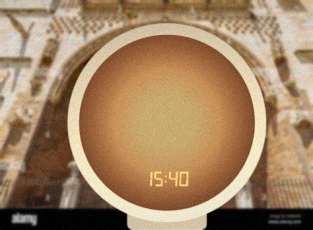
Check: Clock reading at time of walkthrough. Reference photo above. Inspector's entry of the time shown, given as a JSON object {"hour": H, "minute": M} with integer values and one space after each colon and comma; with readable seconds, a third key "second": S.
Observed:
{"hour": 15, "minute": 40}
